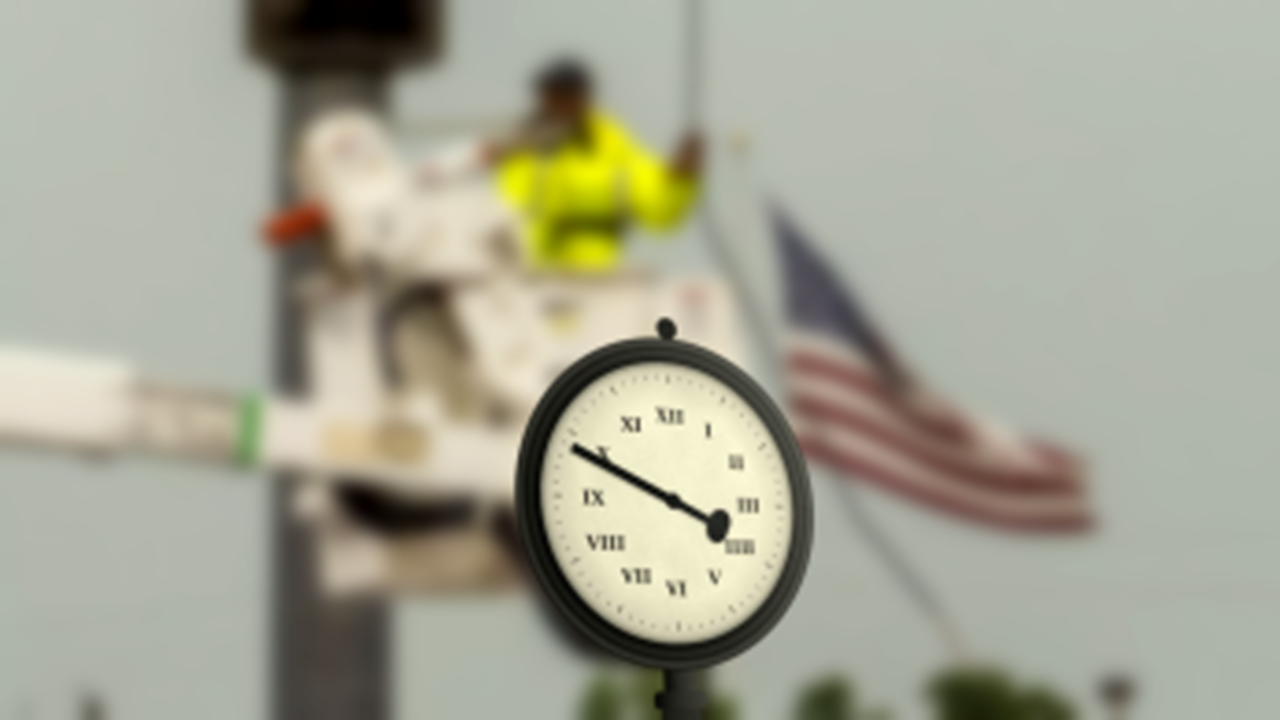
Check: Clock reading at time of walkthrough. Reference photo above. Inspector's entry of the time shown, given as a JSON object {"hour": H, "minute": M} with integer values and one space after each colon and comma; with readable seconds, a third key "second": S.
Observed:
{"hour": 3, "minute": 49}
